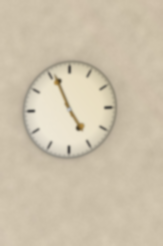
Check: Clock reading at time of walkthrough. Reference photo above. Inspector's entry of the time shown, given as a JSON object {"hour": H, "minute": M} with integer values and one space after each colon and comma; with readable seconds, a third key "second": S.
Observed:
{"hour": 4, "minute": 56}
